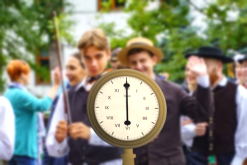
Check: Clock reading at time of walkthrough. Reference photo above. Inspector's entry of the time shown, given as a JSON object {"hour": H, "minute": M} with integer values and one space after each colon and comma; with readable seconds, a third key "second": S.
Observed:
{"hour": 6, "minute": 0}
